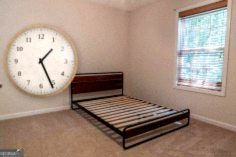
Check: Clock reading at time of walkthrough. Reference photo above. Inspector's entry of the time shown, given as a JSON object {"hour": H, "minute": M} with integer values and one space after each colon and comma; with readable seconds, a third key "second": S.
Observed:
{"hour": 1, "minute": 26}
